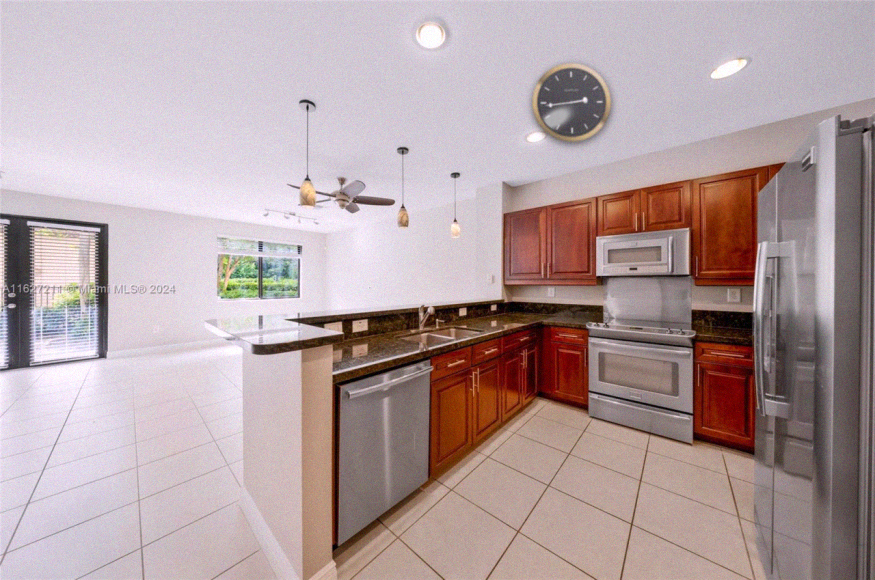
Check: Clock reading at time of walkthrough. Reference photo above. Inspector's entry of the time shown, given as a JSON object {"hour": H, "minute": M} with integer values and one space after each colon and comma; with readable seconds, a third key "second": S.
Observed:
{"hour": 2, "minute": 44}
